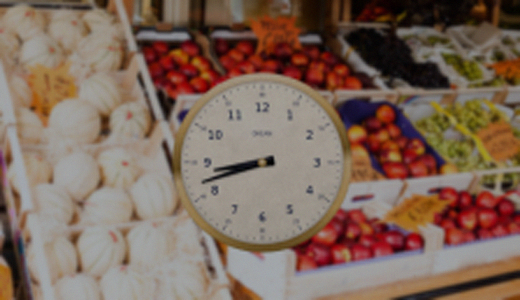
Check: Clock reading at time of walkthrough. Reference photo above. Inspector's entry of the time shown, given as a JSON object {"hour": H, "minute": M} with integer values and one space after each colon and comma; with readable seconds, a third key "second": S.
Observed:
{"hour": 8, "minute": 42}
